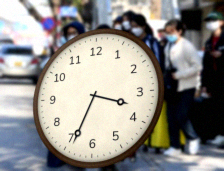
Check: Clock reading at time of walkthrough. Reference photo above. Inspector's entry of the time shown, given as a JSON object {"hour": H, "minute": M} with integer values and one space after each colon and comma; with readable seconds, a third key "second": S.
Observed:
{"hour": 3, "minute": 34}
